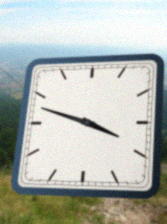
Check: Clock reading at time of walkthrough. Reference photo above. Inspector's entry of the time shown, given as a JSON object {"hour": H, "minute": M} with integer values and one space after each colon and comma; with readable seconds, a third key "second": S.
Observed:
{"hour": 3, "minute": 48}
